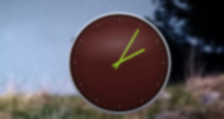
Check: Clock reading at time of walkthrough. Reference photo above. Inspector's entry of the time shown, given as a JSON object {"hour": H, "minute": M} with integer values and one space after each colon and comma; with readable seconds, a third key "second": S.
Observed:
{"hour": 2, "minute": 5}
